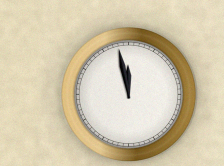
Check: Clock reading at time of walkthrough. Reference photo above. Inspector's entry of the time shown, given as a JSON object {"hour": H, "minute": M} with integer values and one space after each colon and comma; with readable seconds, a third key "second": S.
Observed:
{"hour": 11, "minute": 58}
